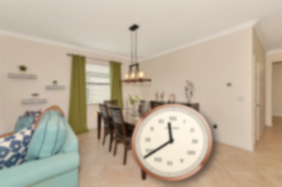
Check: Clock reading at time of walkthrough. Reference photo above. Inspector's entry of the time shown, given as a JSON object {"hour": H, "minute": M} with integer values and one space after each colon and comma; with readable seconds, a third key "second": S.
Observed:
{"hour": 11, "minute": 39}
